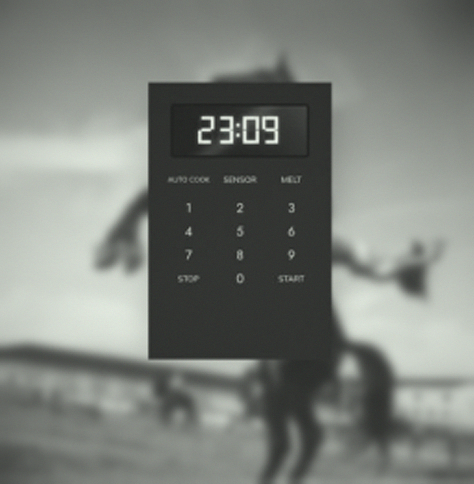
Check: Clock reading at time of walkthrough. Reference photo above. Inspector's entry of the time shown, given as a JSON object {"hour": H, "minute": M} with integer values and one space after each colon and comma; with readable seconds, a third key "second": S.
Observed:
{"hour": 23, "minute": 9}
